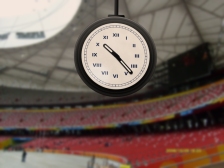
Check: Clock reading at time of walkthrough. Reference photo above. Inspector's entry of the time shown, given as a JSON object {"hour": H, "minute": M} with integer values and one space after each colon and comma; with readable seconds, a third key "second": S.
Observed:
{"hour": 10, "minute": 23}
